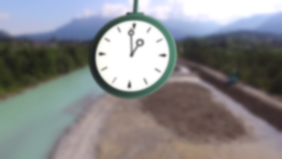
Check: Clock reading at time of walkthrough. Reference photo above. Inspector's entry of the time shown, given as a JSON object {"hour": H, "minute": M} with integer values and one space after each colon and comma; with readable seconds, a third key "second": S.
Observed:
{"hour": 12, "minute": 59}
